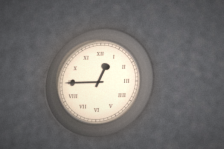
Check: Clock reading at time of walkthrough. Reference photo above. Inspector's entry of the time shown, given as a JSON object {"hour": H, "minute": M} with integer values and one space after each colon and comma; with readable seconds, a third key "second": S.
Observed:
{"hour": 12, "minute": 45}
